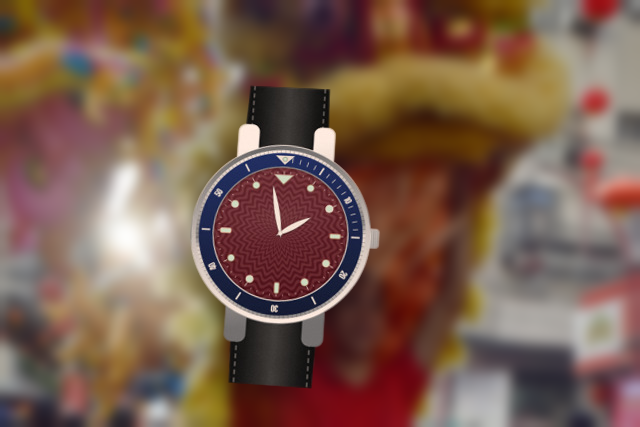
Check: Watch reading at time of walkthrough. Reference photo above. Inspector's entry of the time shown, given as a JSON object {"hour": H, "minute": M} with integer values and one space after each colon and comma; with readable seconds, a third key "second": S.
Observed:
{"hour": 1, "minute": 58}
